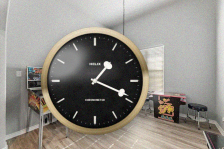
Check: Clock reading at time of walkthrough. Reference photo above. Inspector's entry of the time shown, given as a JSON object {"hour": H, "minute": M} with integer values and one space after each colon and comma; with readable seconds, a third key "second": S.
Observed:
{"hour": 1, "minute": 19}
